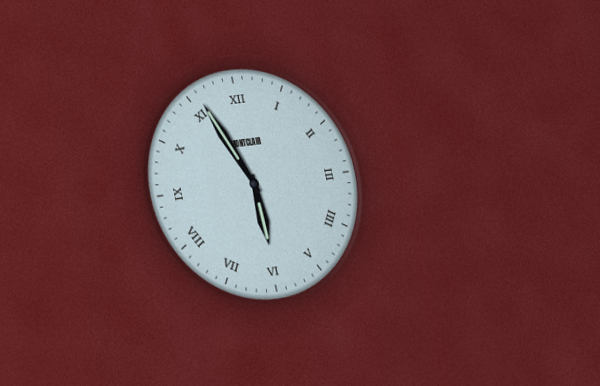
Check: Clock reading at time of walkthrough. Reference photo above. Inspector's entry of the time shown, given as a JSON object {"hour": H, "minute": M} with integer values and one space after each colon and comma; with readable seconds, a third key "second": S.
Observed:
{"hour": 5, "minute": 56}
